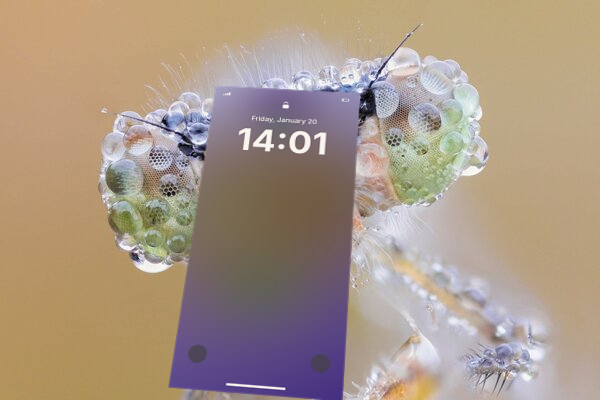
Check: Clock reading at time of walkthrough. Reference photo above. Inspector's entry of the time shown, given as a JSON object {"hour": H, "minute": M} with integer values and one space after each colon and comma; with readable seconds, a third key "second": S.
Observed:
{"hour": 14, "minute": 1}
